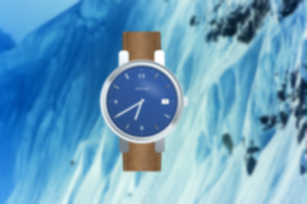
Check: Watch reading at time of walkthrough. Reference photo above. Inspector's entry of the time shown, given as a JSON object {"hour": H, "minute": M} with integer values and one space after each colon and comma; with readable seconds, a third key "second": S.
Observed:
{"hour": 6, "minute": 40}
